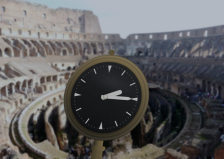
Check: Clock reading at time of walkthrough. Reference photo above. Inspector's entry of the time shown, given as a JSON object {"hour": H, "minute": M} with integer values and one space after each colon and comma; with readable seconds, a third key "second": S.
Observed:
{"hour": 2, "minute": 15}
